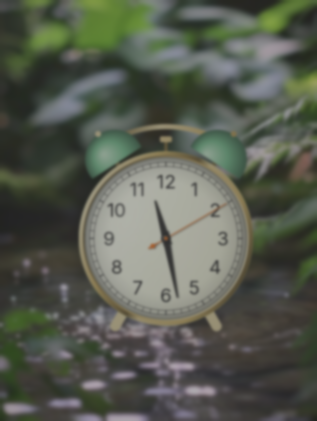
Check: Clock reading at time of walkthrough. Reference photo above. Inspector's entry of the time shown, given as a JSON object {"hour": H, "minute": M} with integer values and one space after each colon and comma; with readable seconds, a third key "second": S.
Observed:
{"hour": 11, "minute": 28, "second": 10}
